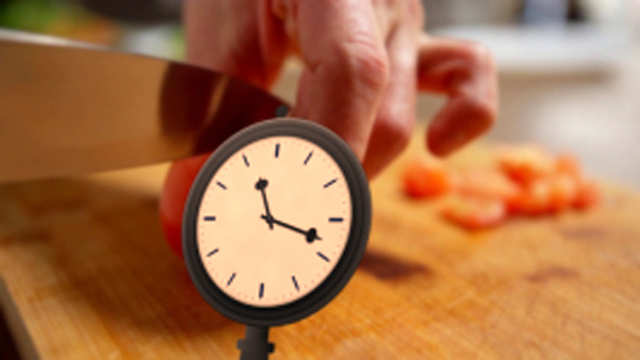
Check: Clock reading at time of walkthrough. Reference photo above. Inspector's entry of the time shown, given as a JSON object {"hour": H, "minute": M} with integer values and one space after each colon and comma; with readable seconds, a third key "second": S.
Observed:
{"hour": 11, "minute": 18}
